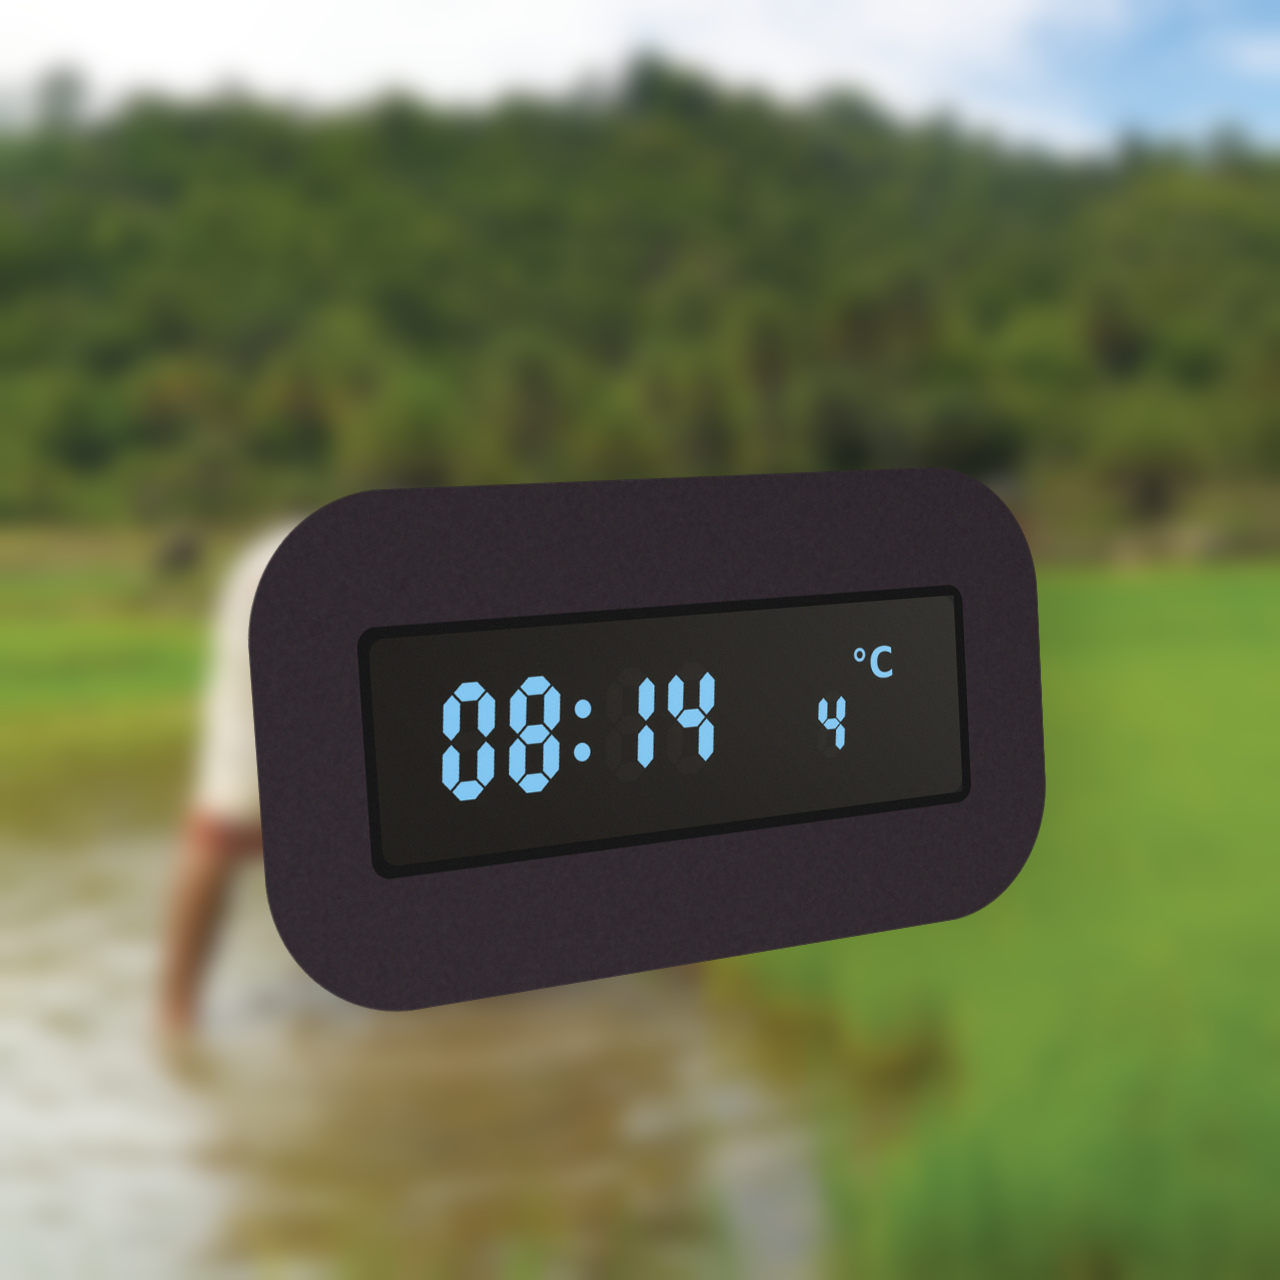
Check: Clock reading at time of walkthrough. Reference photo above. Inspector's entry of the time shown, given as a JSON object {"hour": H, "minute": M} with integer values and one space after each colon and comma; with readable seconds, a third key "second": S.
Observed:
{"hour": 8, "minute": 14}
